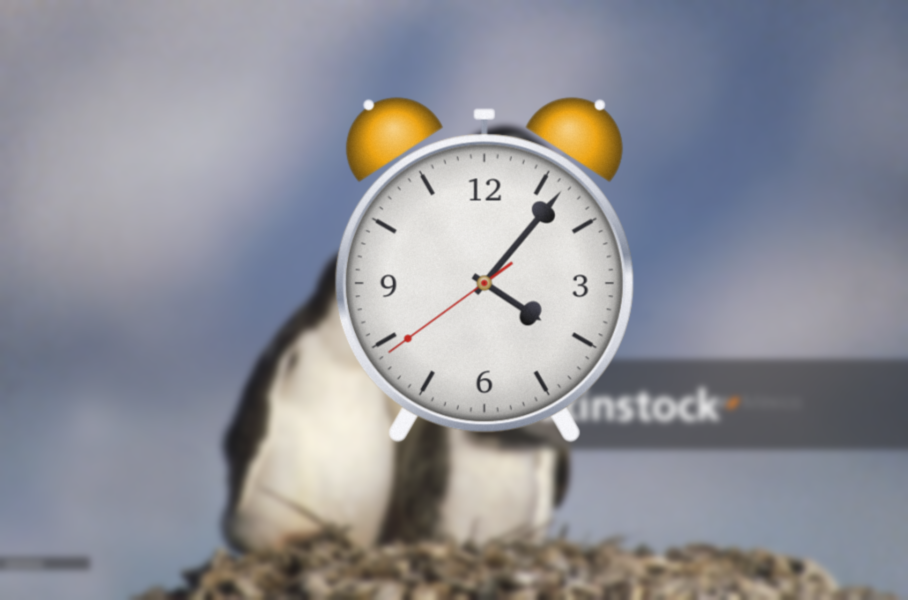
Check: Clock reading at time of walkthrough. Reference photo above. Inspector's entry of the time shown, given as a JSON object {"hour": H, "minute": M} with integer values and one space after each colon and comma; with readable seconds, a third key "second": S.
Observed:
{"hour": 4, "minute": 6, "second": 39}
